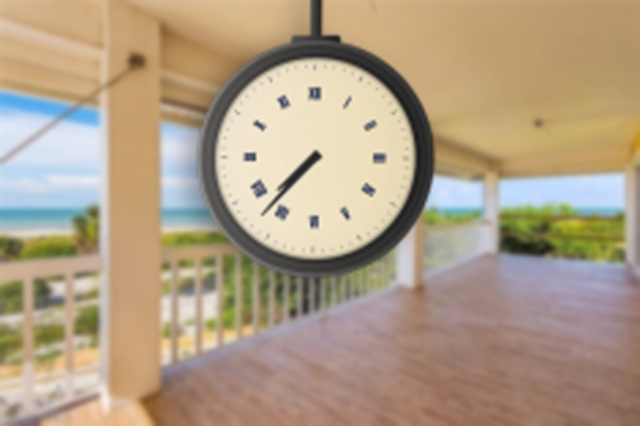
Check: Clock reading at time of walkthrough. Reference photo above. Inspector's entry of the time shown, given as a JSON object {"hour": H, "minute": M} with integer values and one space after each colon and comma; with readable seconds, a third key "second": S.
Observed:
{"hour": 7, "minute": 37}
